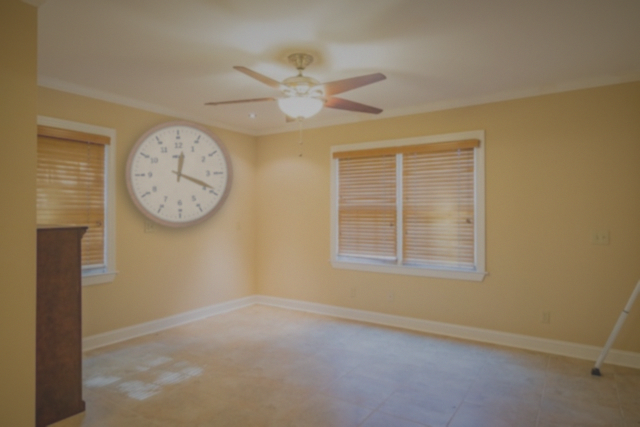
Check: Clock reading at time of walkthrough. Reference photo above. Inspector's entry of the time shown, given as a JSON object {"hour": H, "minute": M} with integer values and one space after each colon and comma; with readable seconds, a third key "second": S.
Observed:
{"hour": 12, "minute": 19}
